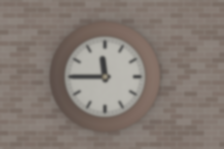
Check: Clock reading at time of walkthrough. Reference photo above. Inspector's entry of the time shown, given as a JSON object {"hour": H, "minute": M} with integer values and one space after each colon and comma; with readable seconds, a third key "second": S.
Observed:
{"hour": 11, "minute": 45}
